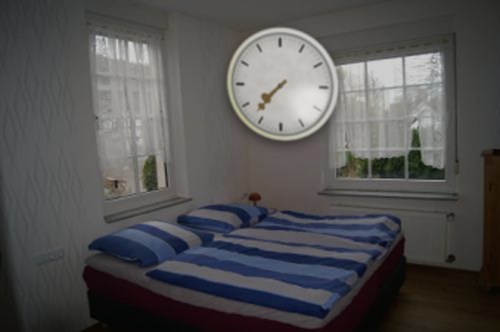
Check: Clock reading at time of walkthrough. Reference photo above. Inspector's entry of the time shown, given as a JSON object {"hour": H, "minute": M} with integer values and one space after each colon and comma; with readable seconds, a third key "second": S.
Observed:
{"hour": 7, "minute": 37}
